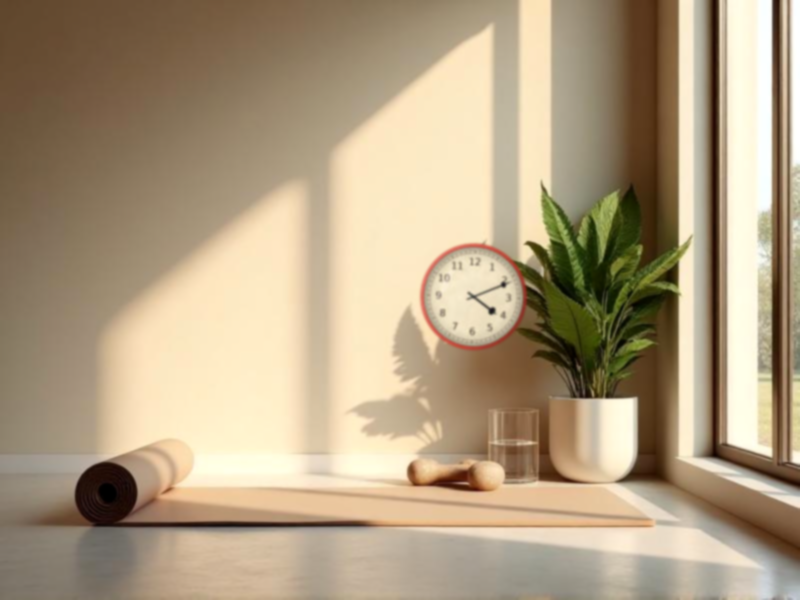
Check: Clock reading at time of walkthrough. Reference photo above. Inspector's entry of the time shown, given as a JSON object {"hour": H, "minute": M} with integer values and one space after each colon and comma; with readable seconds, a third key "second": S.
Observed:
{"hour": 4, "minute": 11}
